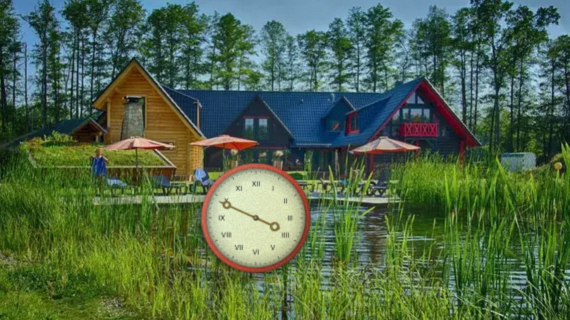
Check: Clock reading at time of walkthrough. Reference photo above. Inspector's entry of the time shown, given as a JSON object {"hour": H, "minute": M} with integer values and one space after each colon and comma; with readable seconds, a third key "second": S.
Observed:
{"hour": 3, "minute": 49}
